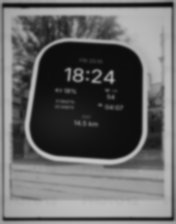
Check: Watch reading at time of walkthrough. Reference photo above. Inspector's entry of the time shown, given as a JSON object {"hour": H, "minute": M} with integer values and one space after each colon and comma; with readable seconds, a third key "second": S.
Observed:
{"hour": 18, "minute": 24}
